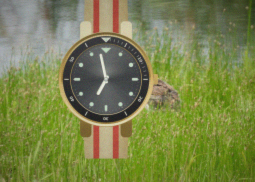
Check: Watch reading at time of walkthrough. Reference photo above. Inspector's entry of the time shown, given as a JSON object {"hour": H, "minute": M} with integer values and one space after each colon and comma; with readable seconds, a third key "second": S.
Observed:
{"hour": 6, "minute": 58}
